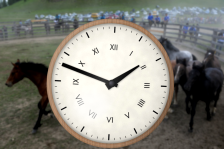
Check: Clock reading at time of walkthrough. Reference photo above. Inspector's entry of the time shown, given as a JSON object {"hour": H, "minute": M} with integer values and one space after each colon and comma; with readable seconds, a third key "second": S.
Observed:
{"hour": 1, "minute": 48}
